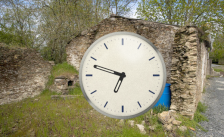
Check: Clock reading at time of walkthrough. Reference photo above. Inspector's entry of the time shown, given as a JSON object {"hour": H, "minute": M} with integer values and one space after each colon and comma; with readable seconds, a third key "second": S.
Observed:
{"hour": 6, "minute": 48}
